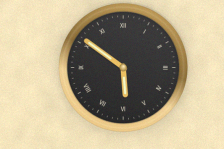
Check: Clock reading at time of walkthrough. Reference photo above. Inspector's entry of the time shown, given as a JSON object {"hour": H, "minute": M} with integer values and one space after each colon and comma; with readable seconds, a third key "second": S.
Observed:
{"hour": 5, "minute": 51}
